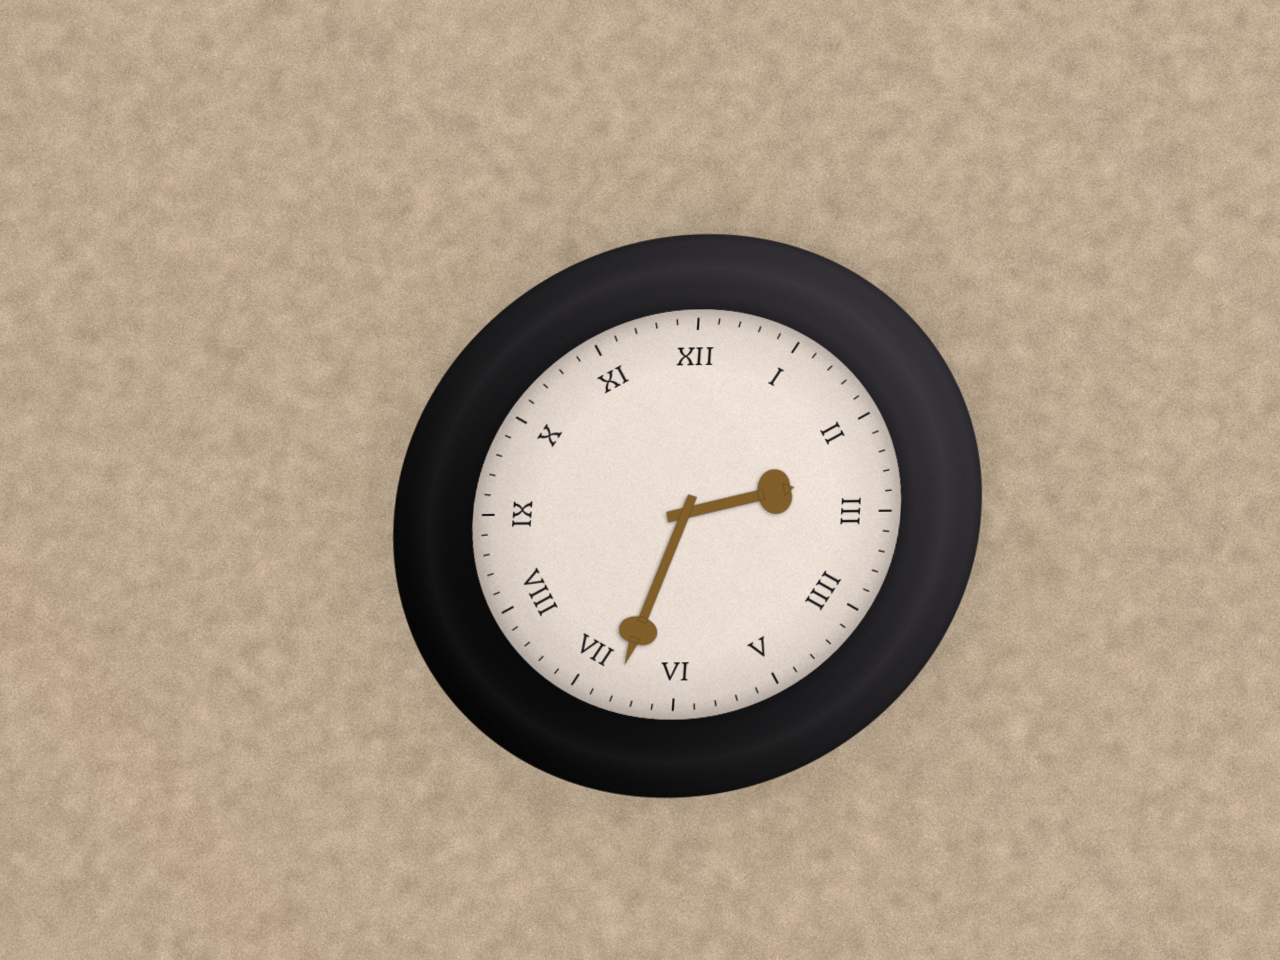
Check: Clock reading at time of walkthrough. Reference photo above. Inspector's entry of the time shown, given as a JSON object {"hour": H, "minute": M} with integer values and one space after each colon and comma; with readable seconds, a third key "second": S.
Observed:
{"hour": 2, "minute": 33}
